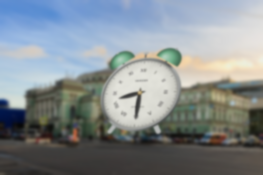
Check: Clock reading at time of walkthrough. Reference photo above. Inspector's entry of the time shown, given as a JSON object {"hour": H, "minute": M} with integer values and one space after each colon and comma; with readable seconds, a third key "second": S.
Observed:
{"hour": 8, "minute": 30}
